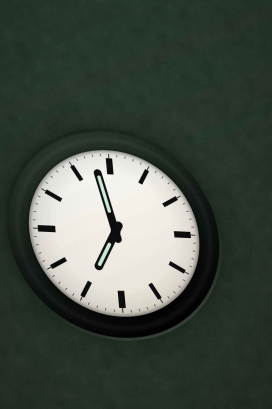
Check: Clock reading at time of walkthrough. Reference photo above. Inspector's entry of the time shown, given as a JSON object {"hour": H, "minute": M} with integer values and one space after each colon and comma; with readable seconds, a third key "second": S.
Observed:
{"hour": 6, "minute": 58}
